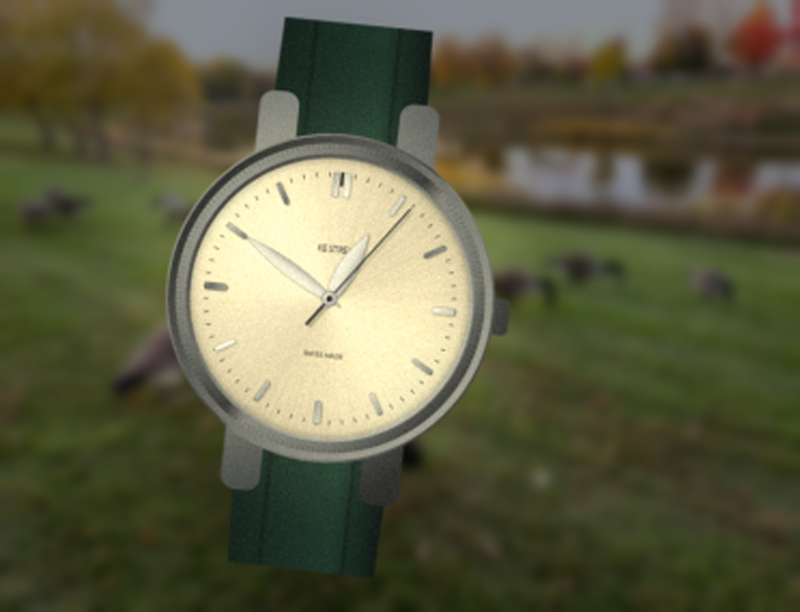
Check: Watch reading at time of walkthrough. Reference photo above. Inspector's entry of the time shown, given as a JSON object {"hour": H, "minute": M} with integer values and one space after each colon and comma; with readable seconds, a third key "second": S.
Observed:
{"hour": 12, "minute": 50, "second": 6}
